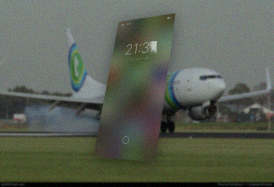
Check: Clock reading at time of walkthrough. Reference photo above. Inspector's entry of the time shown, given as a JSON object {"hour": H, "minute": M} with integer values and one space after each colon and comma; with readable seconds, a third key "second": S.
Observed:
{"hour": 21, "minute": 37}
